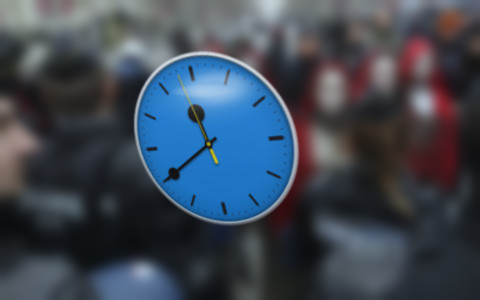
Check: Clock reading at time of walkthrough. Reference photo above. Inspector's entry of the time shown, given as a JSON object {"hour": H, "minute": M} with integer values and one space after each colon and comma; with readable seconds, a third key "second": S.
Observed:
{"hour": 11, "minute": 39, "second": 58}
